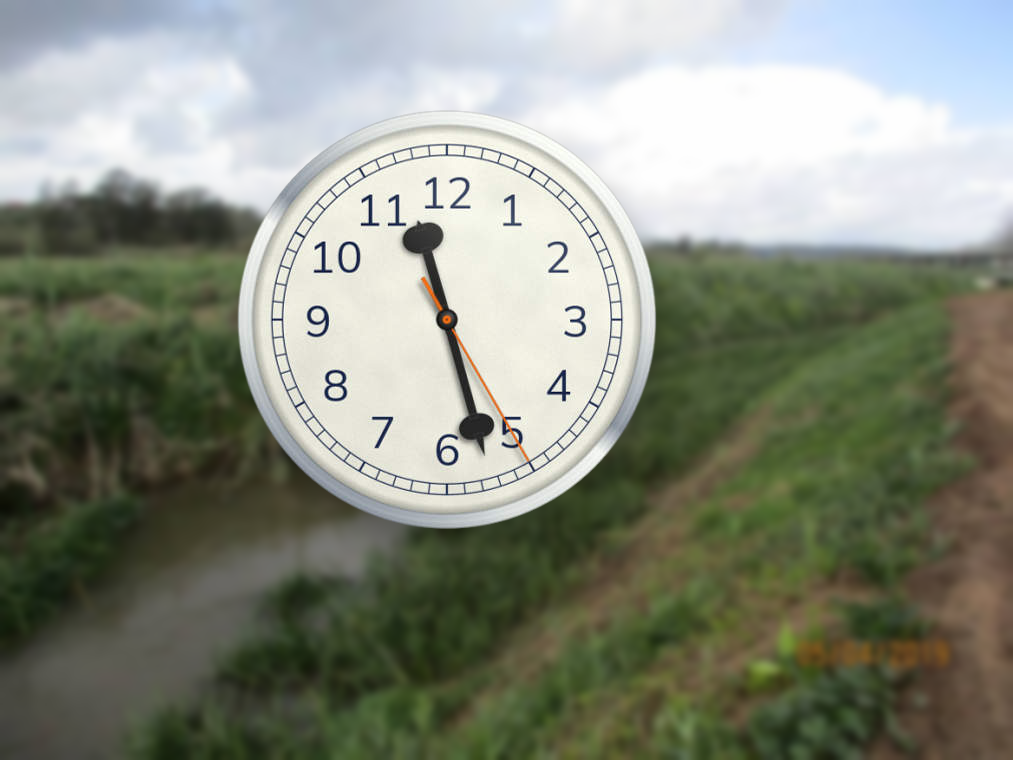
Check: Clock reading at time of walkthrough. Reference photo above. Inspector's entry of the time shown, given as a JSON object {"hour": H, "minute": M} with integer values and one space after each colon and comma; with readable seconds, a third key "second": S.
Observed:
{"hour": 11, "minute": 27, "second": 25}
